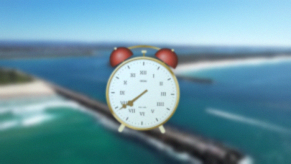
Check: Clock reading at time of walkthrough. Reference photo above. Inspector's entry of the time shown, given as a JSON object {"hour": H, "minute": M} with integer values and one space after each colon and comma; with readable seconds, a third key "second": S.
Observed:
{"hour": 7, "minute": 39}
